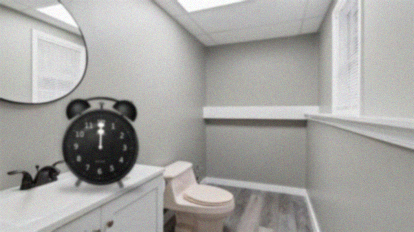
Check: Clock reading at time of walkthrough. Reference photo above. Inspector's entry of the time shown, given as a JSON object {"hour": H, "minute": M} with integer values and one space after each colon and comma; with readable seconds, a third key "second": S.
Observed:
{"hour": 12, "minute": 0}
